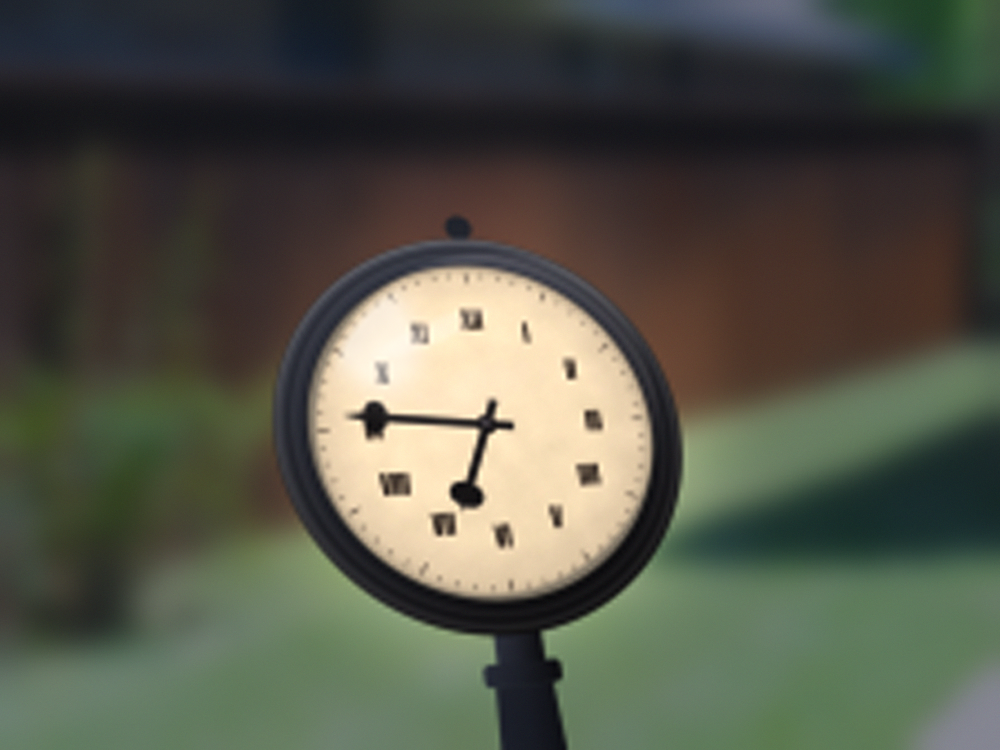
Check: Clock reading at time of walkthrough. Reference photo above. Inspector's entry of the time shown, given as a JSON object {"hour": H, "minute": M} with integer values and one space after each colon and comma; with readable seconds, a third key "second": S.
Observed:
{"hour": 6, "minute": 46}
